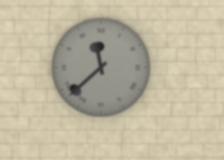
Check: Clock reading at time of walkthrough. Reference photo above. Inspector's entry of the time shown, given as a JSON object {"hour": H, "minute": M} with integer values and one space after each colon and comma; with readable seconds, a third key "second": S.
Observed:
{"hour": 11, "minute": 38}
